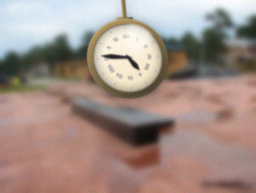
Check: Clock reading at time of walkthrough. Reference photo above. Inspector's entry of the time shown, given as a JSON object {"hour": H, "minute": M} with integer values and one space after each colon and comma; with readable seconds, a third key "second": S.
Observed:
{"hour": 4, "minute": 46}
